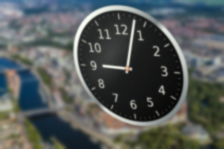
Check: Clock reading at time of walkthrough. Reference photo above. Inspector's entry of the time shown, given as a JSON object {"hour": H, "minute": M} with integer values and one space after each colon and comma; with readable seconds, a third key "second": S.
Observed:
{"hour": 9, "minute": 3}
